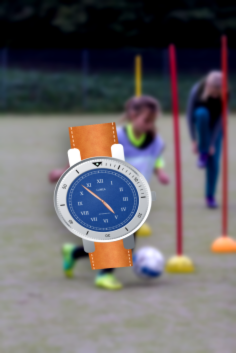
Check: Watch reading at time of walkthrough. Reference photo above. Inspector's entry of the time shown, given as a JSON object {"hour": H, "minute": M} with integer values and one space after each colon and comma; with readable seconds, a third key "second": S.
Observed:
{"hour": 4, "minute": 53}
